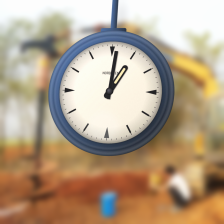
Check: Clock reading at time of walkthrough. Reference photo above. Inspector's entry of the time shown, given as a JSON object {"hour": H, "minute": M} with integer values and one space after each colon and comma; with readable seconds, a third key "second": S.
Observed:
{"hour": 1, "minute": 1}
